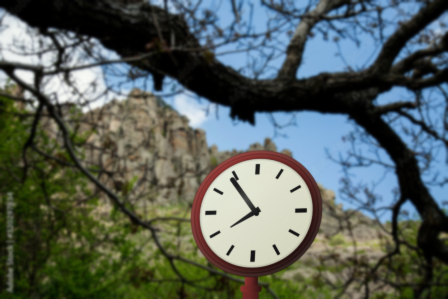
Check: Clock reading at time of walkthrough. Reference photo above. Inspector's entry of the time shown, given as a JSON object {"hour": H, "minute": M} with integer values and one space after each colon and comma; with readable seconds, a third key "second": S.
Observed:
{"hour": 7, "minute": 54}
